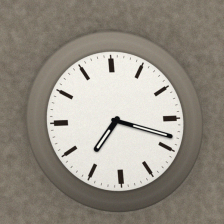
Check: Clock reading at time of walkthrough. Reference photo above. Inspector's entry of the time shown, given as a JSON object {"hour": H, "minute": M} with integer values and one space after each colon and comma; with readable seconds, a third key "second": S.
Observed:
{"hour": 7, "minute": 18}
